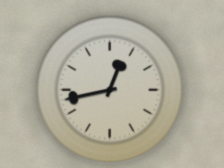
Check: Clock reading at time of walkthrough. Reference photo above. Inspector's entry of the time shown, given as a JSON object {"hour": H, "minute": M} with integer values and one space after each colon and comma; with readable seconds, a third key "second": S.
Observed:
{"hour": 12, "minute": 43}
